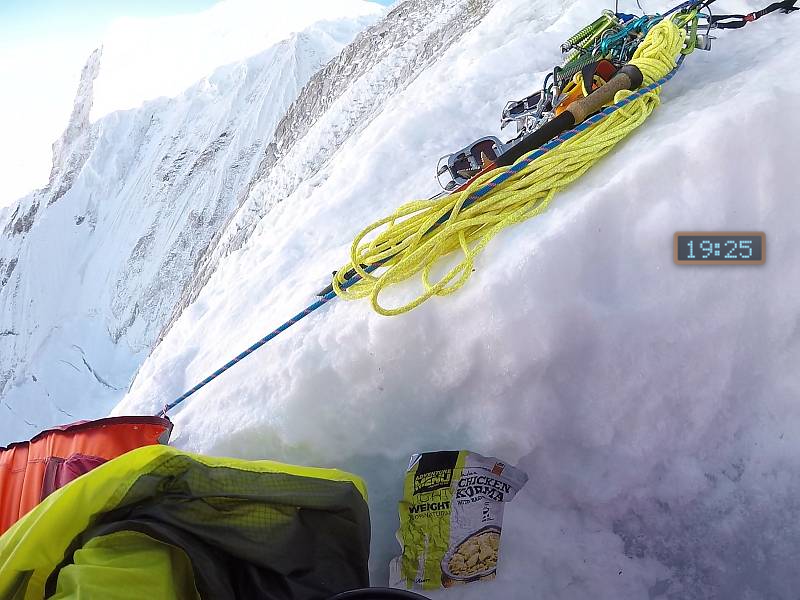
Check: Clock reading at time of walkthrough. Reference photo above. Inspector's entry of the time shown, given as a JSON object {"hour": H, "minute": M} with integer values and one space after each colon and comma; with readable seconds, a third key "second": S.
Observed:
{"hour": 19, "minute": 25}
